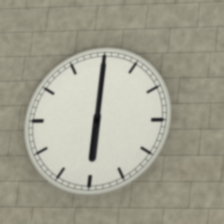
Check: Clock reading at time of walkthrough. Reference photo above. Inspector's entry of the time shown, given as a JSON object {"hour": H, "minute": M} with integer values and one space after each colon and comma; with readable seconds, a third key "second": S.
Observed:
{"hour": 6, "minute": 0}
